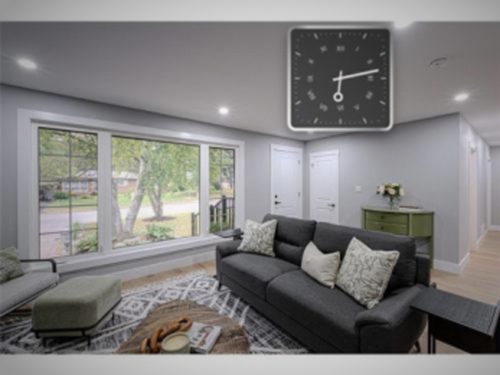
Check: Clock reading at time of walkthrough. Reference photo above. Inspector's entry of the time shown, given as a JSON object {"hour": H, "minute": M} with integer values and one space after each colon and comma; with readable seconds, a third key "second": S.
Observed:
{"hour": 6, "minute": 13}
